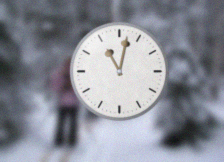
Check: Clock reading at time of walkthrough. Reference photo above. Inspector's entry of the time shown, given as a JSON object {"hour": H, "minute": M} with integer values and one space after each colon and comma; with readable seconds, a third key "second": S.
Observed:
{"hour": 11, "minute": 2}
